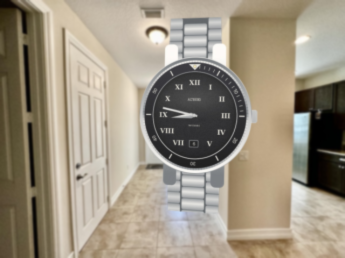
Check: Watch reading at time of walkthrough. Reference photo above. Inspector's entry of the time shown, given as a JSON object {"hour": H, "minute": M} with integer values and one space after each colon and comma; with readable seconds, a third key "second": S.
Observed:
{"hour": 8, "minute": 47}
